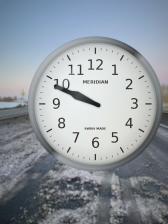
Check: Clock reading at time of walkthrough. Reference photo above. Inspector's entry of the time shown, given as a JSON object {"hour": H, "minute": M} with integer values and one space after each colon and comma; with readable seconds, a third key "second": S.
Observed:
{"hour": 9, "minute": 49}
